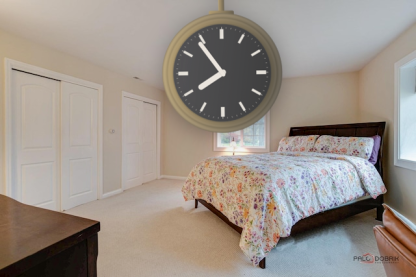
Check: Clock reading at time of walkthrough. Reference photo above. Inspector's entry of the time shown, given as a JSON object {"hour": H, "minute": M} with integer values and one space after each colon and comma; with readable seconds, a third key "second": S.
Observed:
{"hour": 7, "minute": 54}
